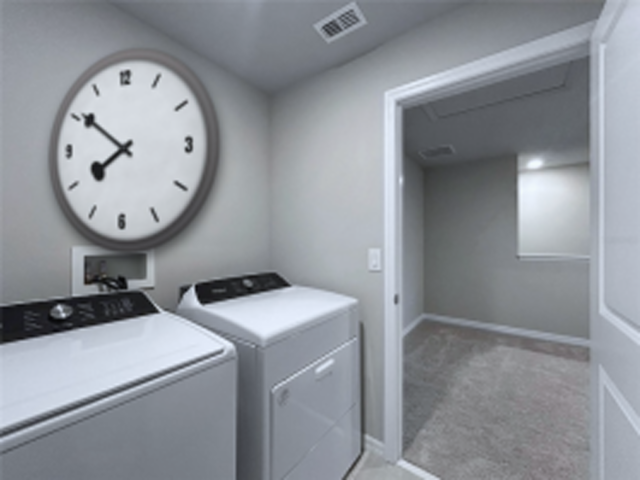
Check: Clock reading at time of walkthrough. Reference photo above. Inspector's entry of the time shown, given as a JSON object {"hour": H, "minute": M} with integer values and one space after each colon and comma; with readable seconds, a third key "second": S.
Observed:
{"hour": 7, "minute": 51}
